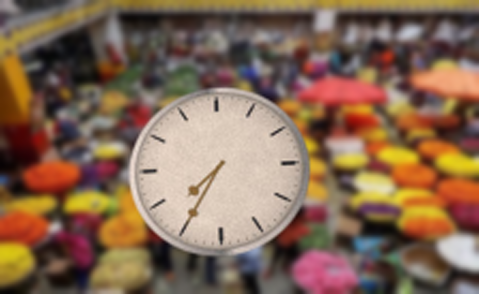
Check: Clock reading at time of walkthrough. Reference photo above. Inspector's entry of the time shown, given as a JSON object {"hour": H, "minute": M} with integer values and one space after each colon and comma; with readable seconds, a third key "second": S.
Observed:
{"hour": 7, "minute": 35}
